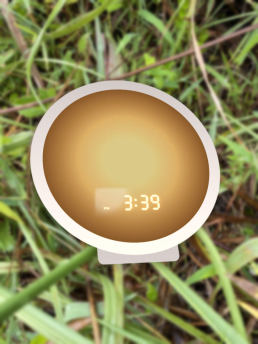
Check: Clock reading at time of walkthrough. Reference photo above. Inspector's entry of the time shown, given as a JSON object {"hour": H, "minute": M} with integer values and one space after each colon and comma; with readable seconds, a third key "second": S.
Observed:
{"hour": 3, "minute": 39}
